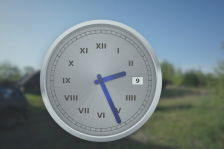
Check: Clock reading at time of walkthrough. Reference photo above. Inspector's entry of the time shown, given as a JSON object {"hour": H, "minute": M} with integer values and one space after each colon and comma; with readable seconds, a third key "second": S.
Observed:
{"hour": 2, "minute": 26}
